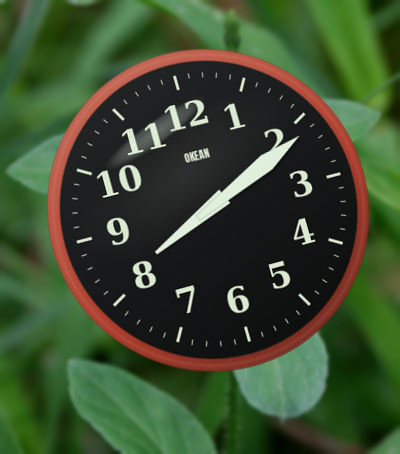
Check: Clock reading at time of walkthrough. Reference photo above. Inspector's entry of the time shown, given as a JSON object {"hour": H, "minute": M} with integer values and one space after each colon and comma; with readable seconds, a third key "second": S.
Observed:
{"hour": 8, "minute": 11}
